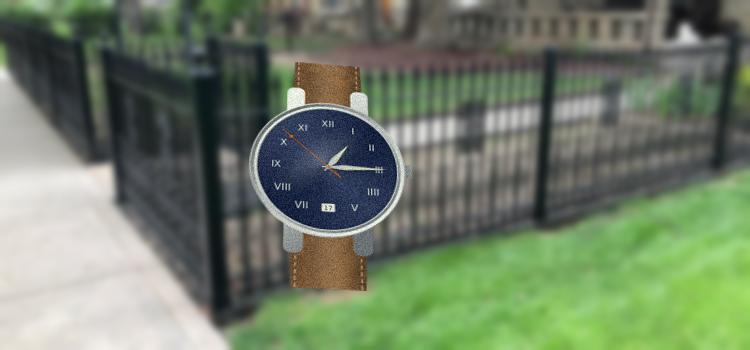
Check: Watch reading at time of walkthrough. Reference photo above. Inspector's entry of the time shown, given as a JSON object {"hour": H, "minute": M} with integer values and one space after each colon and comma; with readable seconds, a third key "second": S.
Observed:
{"hour": 1, "minute": 14, "second": 52}
